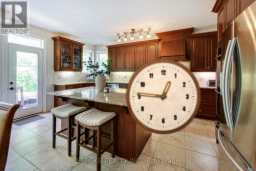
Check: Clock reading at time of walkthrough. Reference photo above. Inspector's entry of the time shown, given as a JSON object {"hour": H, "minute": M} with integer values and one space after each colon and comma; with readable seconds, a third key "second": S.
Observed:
{"hour": 12, "minute": 46}
